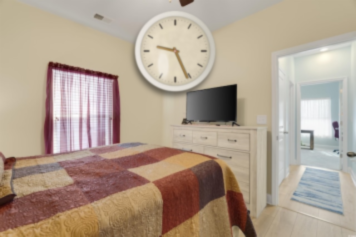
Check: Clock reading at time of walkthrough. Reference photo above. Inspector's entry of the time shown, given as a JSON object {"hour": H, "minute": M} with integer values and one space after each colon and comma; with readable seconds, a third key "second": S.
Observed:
{"hour": 9, "minute": 26}
